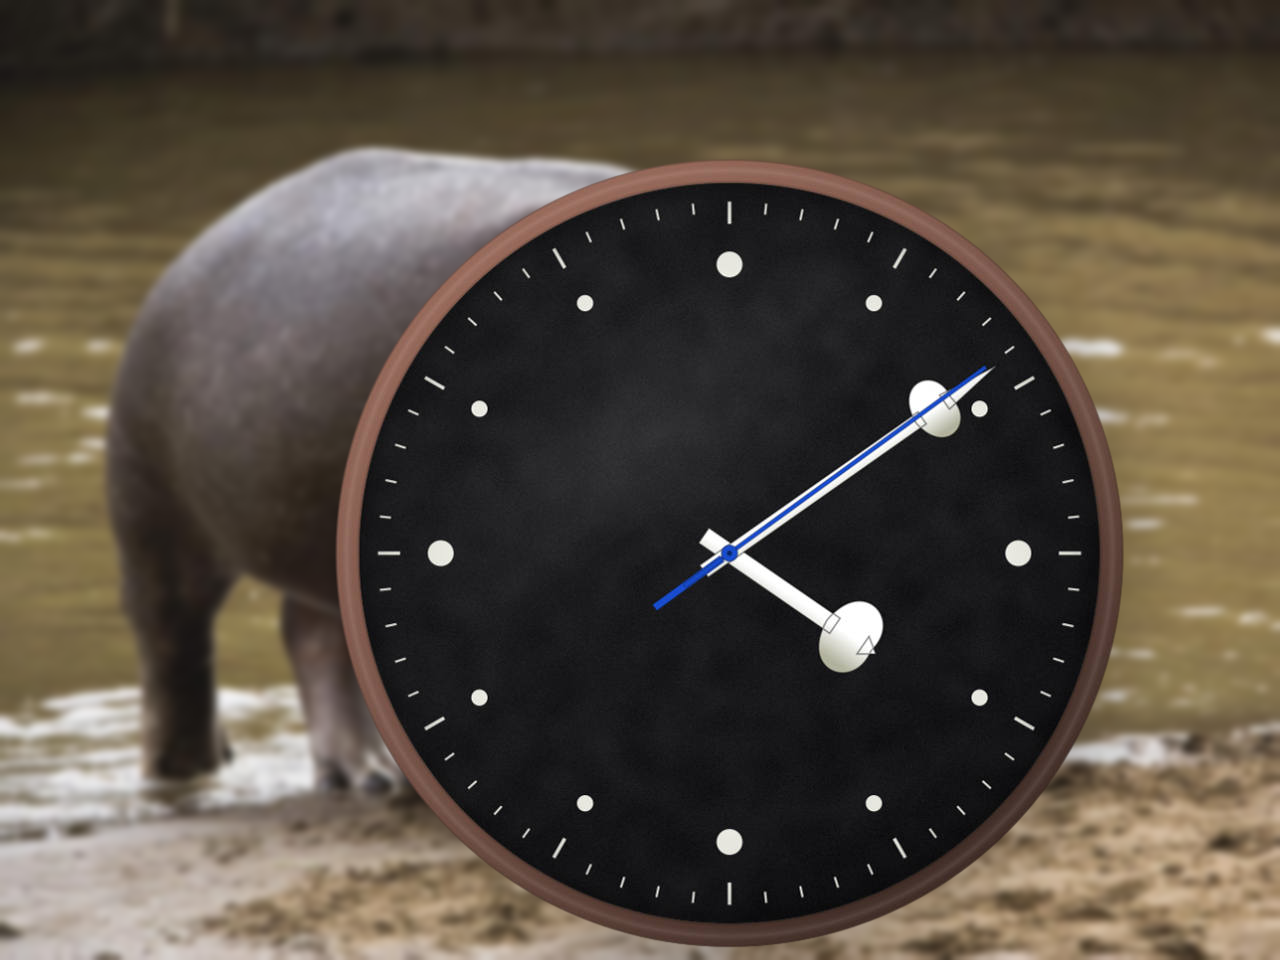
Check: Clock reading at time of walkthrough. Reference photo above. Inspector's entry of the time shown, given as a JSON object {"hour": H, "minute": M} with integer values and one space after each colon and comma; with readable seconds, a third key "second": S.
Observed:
{"hour": 4, "minute": 9, "second": 9}
